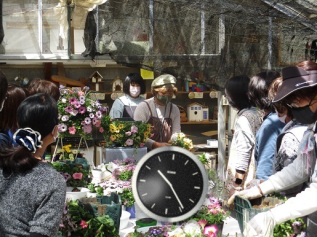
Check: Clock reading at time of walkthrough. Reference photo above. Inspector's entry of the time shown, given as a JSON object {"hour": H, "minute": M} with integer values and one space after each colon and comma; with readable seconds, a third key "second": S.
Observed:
{"hour": 10, "minute": 24}
